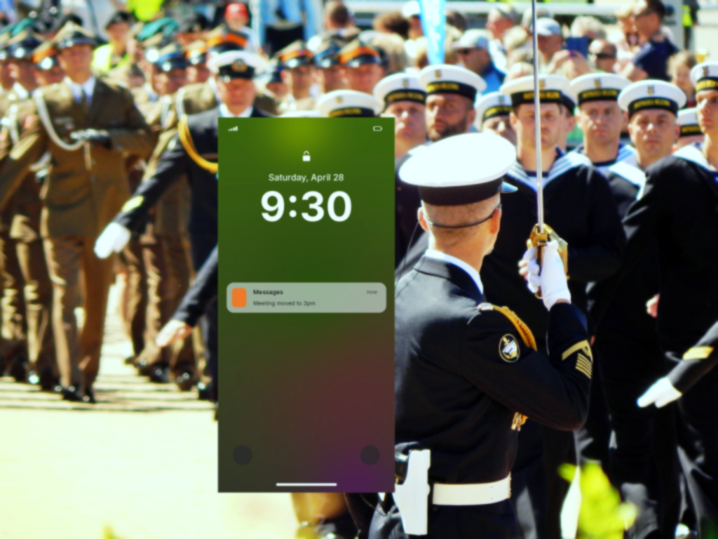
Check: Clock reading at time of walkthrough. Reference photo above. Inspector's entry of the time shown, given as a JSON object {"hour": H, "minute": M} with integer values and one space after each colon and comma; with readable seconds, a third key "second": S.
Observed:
{"hour": 9, "minute": 30}
